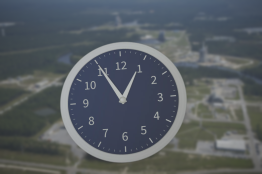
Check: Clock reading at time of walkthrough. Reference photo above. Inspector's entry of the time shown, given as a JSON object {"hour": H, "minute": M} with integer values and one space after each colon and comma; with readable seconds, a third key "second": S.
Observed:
{"hour": 12, "minute": 55}
